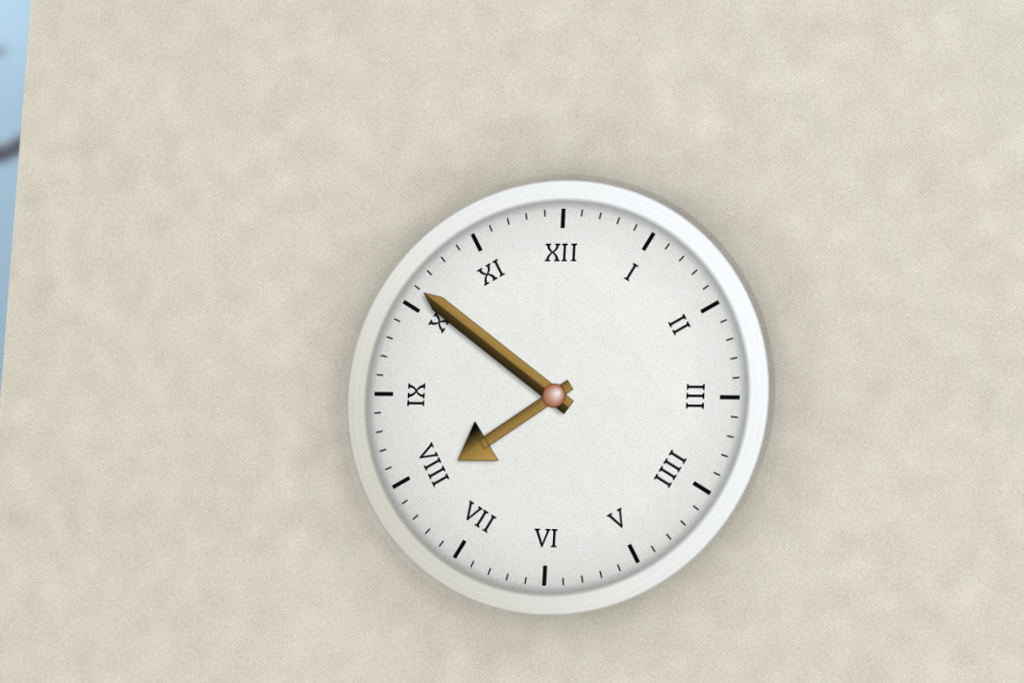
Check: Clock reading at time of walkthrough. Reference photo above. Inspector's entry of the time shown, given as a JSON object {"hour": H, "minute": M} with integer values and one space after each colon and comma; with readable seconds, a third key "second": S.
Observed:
{"hour": 7, "minute": 51}
